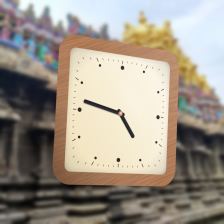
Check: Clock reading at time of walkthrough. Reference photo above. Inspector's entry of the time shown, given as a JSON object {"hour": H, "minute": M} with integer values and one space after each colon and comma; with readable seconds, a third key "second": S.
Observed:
{"hour": 4, "minute": 47}
